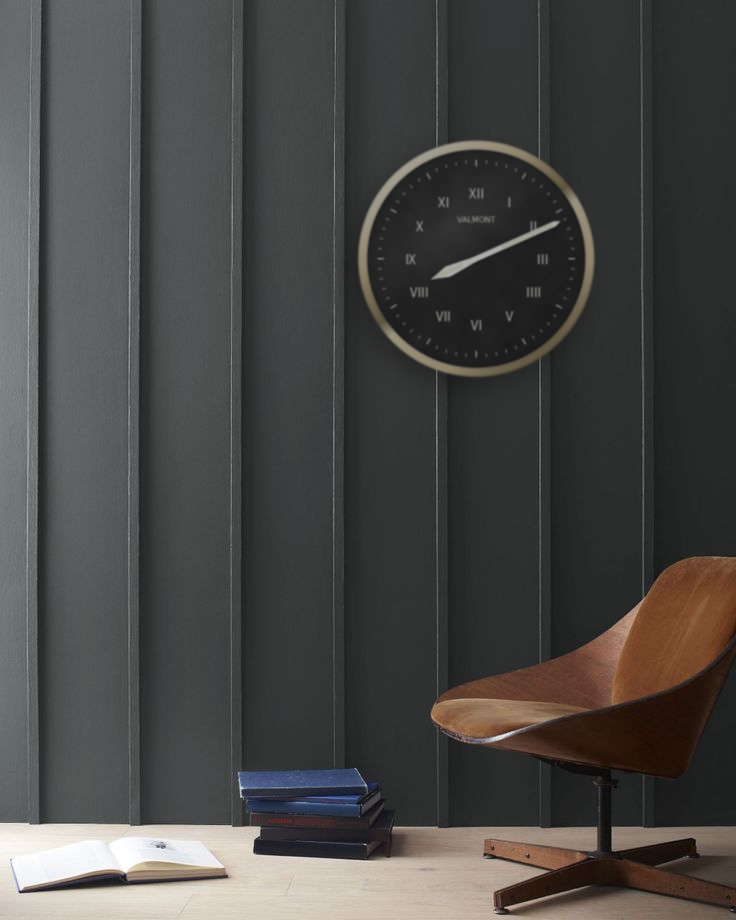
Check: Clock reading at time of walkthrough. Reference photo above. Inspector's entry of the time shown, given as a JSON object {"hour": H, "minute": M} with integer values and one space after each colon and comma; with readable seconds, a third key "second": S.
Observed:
{"hour": 8, "minute": 11}
